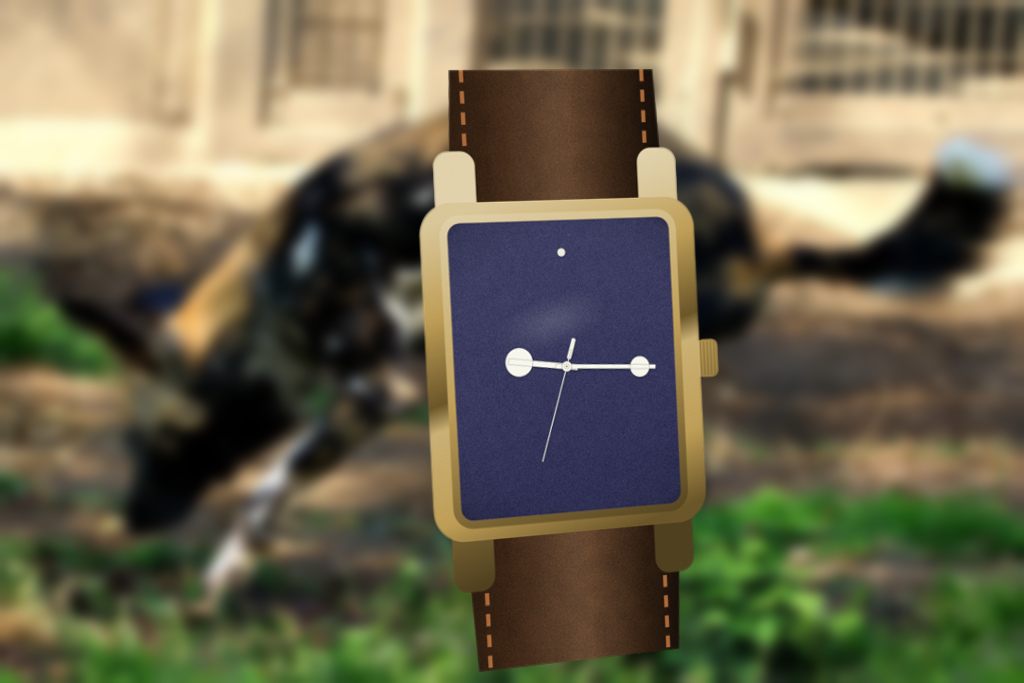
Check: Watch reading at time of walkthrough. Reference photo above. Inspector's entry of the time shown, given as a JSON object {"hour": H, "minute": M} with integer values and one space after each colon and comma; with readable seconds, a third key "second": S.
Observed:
{"hour": 9, "minute": 15, "second": 33}
